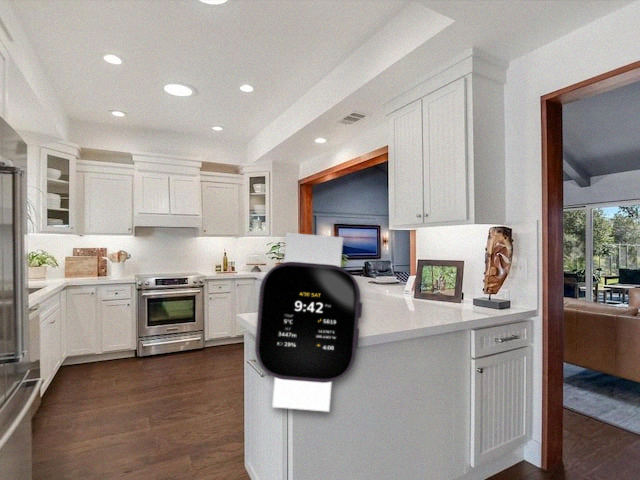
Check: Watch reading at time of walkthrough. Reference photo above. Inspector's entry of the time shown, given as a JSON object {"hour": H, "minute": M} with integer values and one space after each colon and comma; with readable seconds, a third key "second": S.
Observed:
{"hour": 9, "minute": 42}
